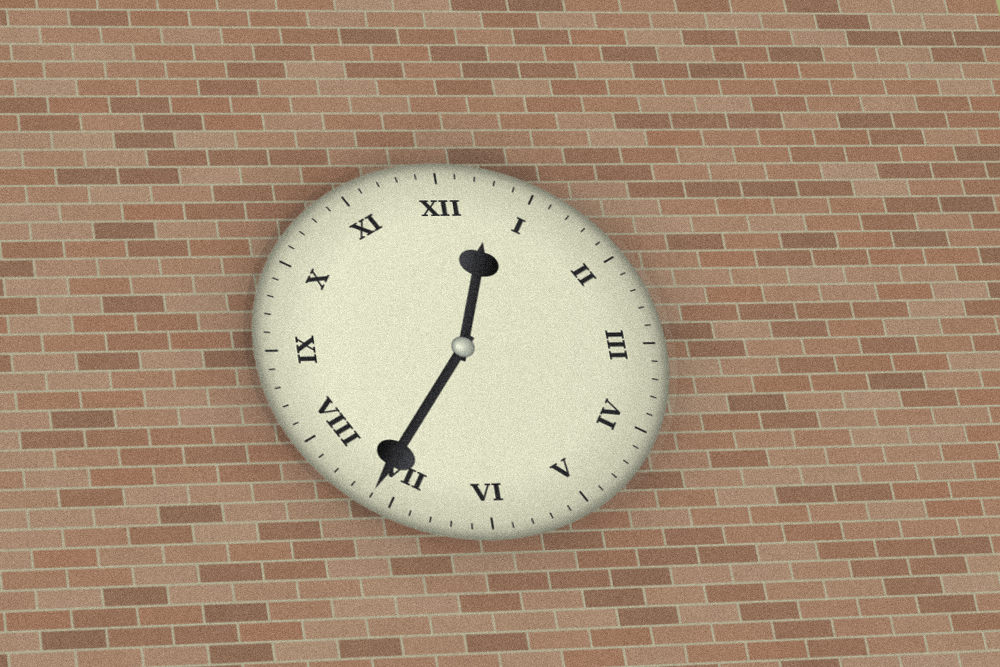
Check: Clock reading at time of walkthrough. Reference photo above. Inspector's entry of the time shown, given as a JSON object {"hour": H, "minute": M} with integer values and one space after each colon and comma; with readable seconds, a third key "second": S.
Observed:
{"hour": 12, "minute": 36}
